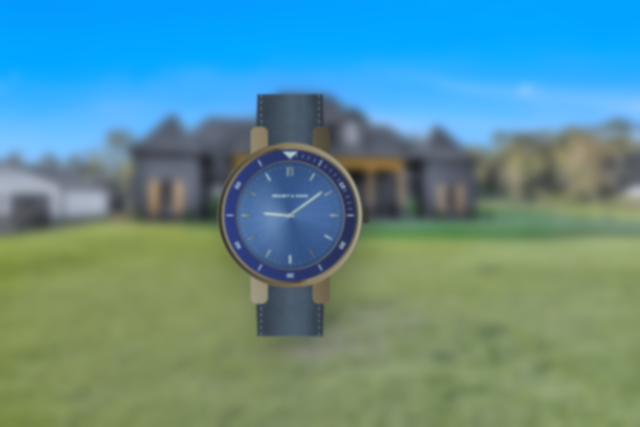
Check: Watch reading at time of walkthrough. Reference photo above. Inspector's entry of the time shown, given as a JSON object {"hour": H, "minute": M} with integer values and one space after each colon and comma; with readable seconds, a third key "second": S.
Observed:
{"hour": 9, "minute": 9}
